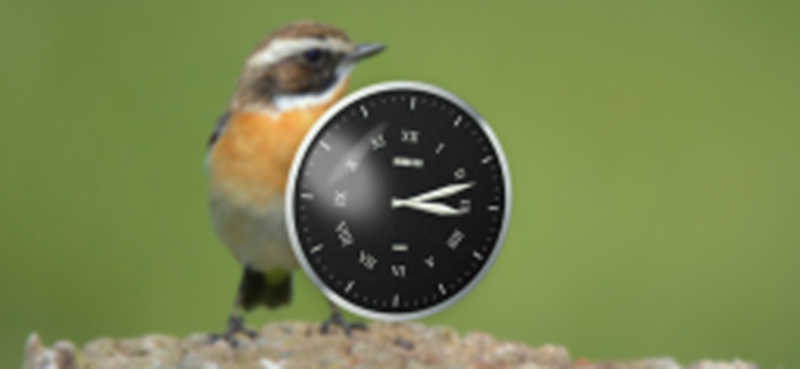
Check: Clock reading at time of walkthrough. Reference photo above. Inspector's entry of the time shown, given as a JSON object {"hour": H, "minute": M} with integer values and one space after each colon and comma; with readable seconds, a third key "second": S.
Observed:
{"hour": 3, "minute": 12}
